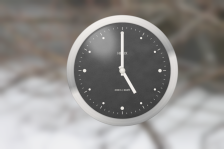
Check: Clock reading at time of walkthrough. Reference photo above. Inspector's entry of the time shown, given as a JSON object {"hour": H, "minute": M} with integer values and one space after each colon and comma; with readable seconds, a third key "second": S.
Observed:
{"hour": 5, "minute": 0}
